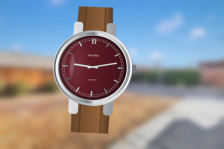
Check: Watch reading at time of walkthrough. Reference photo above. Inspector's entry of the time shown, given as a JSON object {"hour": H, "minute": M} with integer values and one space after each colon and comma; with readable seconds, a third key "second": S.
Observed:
{"hour": 9, "minute": 13}
